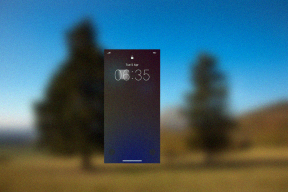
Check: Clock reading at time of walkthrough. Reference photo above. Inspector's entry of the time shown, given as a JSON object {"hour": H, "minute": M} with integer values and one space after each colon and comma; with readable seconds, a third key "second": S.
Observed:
{"hour": 6, "minute": 35}
